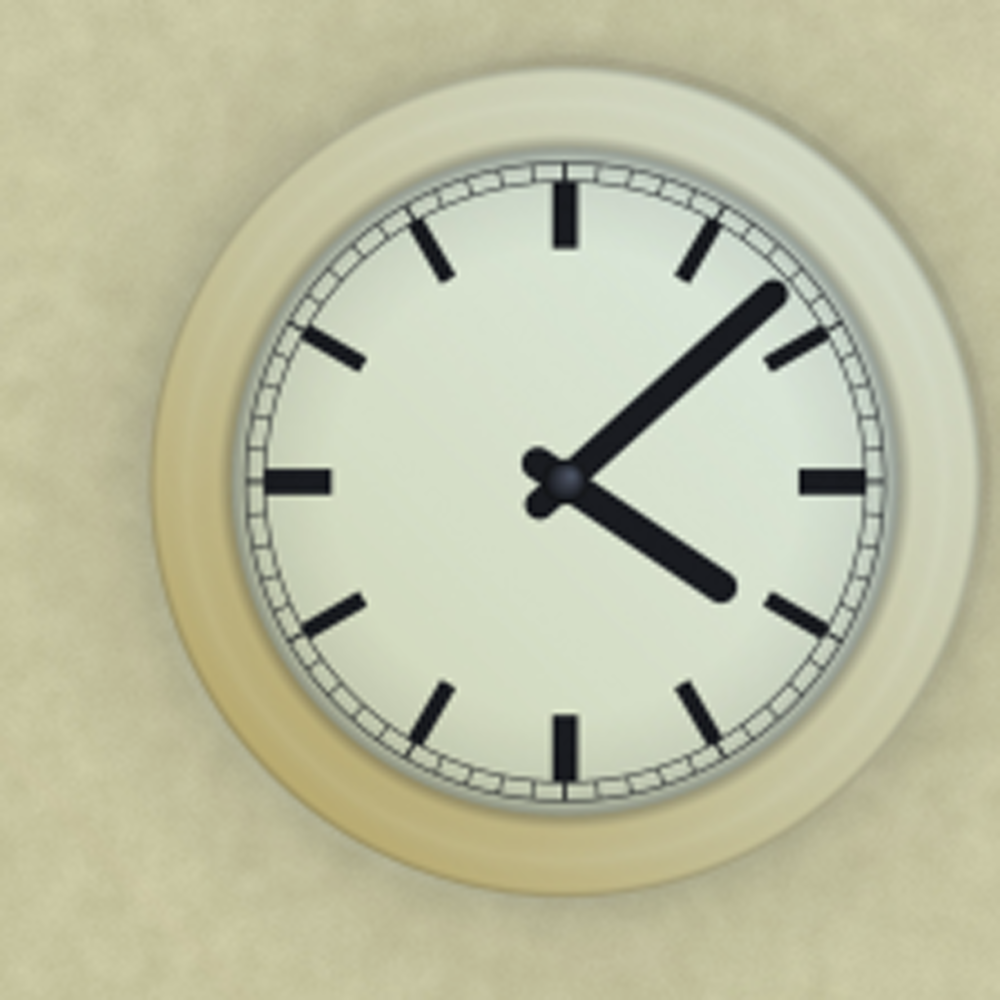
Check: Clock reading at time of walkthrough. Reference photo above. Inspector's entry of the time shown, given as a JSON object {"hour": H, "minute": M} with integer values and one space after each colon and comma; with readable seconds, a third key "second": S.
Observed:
{"hour": 4, "minute": 8}
